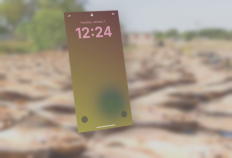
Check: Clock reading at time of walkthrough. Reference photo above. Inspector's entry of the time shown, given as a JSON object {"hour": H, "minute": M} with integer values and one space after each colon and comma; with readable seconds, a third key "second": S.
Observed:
{"hour": 12, "minute": 24}
